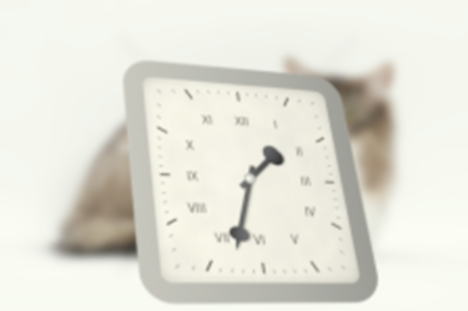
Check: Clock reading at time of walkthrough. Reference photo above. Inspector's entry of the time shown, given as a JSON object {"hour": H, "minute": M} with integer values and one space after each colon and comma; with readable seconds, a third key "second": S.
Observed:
{"hour": 1, "minute": 33}
